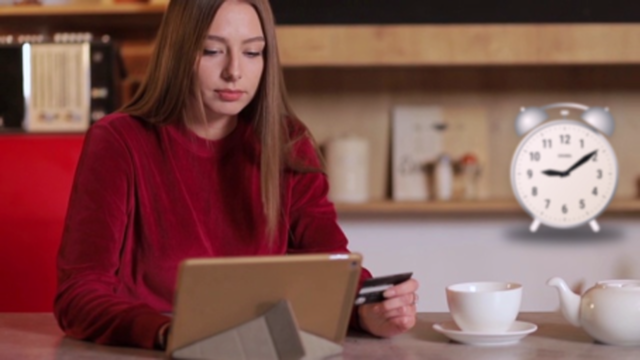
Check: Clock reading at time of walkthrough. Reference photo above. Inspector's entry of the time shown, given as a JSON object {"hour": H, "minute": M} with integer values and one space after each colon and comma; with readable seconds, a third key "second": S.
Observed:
{"hour": 9, "minute": 9}
